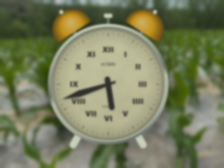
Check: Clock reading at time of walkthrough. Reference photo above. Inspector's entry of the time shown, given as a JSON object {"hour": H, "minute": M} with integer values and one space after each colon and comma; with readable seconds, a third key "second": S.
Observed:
{"hour": 5, "minute": 42}
